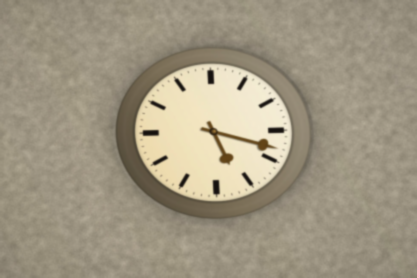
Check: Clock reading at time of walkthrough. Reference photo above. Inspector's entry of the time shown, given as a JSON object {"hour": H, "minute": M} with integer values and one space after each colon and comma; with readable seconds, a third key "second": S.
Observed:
{"hour": 5, "minute": 18}
